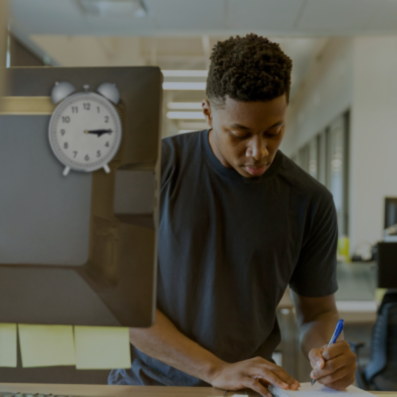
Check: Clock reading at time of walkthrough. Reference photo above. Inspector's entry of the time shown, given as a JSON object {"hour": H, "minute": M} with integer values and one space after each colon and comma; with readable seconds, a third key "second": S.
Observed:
{"hour": 3, "minute": 15}
